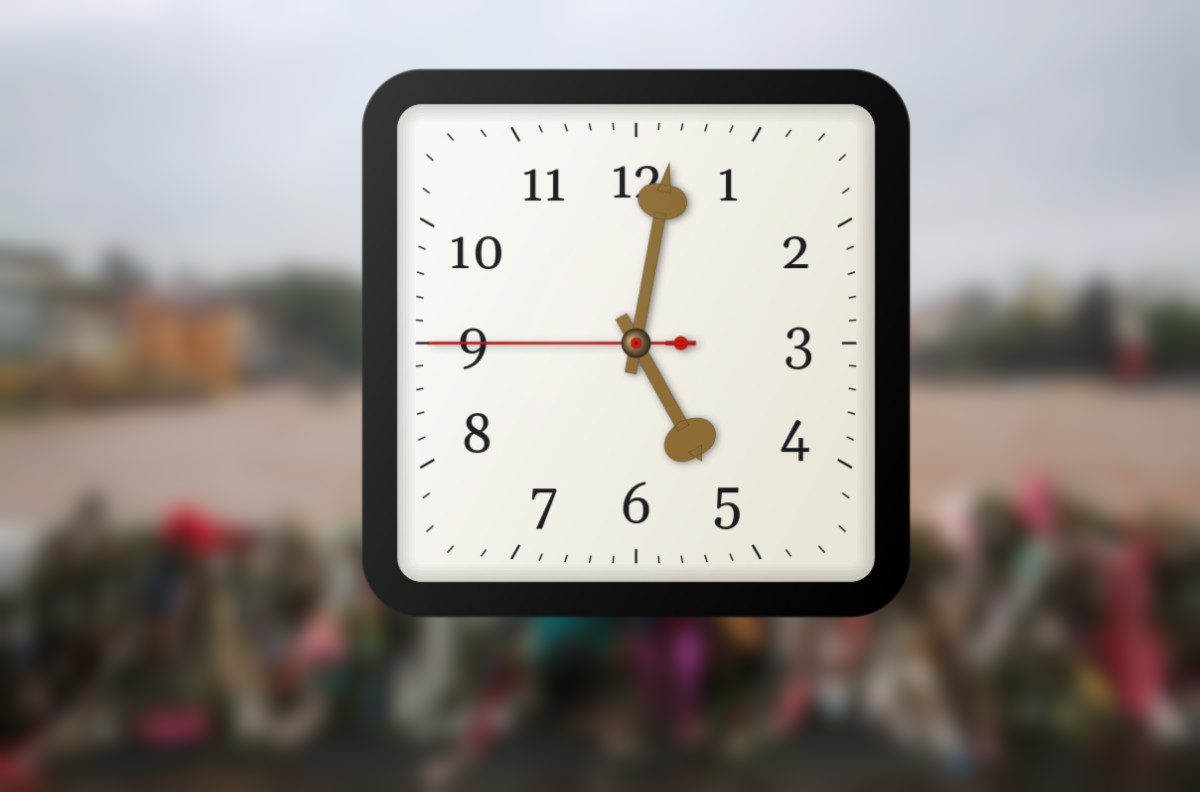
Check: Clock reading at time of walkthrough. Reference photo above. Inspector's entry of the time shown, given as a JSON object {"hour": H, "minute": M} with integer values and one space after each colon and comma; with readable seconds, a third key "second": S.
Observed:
{"hour": 5, "minute": 1, "second": 45}
